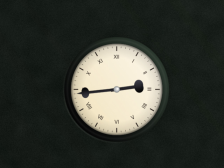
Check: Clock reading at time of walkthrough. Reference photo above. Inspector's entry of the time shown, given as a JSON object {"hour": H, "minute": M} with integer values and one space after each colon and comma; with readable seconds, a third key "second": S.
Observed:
{"hour": 2, "minute": 44}
